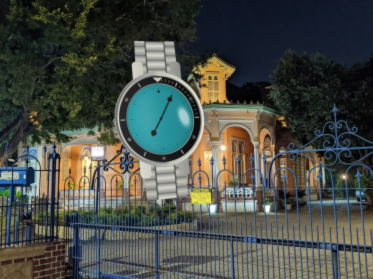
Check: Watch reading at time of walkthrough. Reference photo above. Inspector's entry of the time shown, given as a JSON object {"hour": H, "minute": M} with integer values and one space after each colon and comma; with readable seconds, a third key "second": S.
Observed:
{"hour": 7, "minute": 5}
